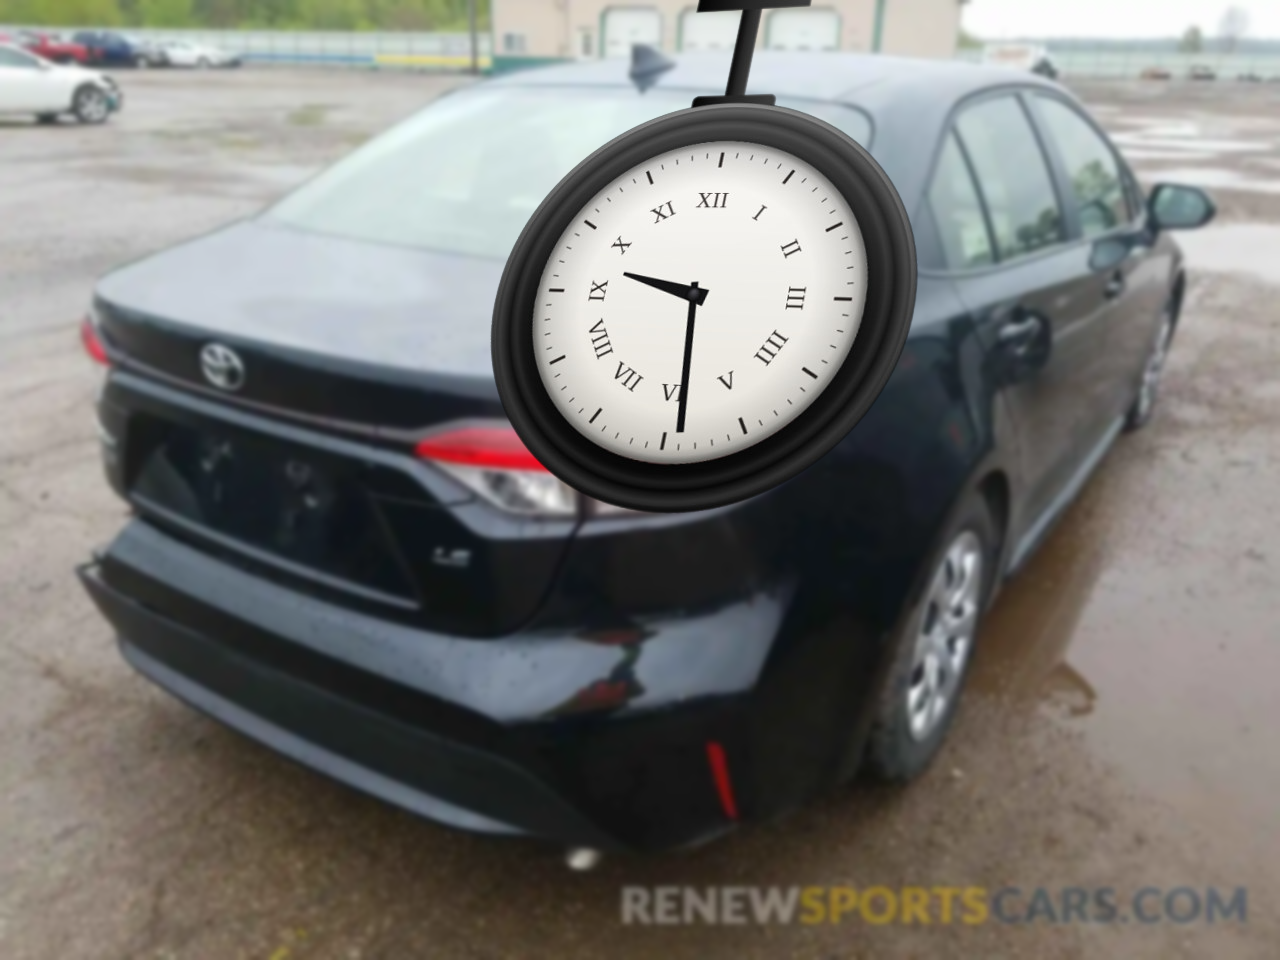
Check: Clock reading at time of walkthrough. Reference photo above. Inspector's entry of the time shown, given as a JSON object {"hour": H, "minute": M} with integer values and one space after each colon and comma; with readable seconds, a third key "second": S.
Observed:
{"hour": 9, "minute": 29}
